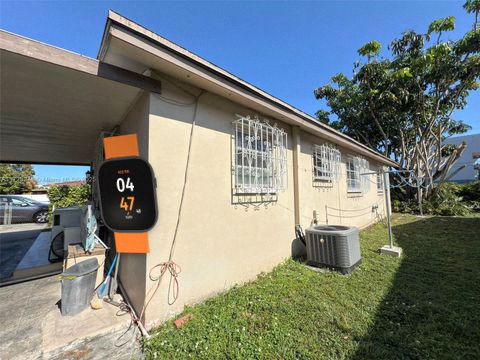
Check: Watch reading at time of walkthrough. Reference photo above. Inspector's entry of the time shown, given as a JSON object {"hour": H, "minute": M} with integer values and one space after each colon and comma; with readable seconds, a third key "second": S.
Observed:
{"hour": 4, "minute": 47}
